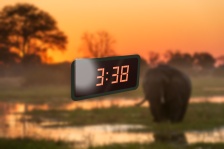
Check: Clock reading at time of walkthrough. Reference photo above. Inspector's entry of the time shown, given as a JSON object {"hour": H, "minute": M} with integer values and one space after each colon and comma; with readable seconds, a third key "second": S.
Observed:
{"hour": 3, "minute": 38}
